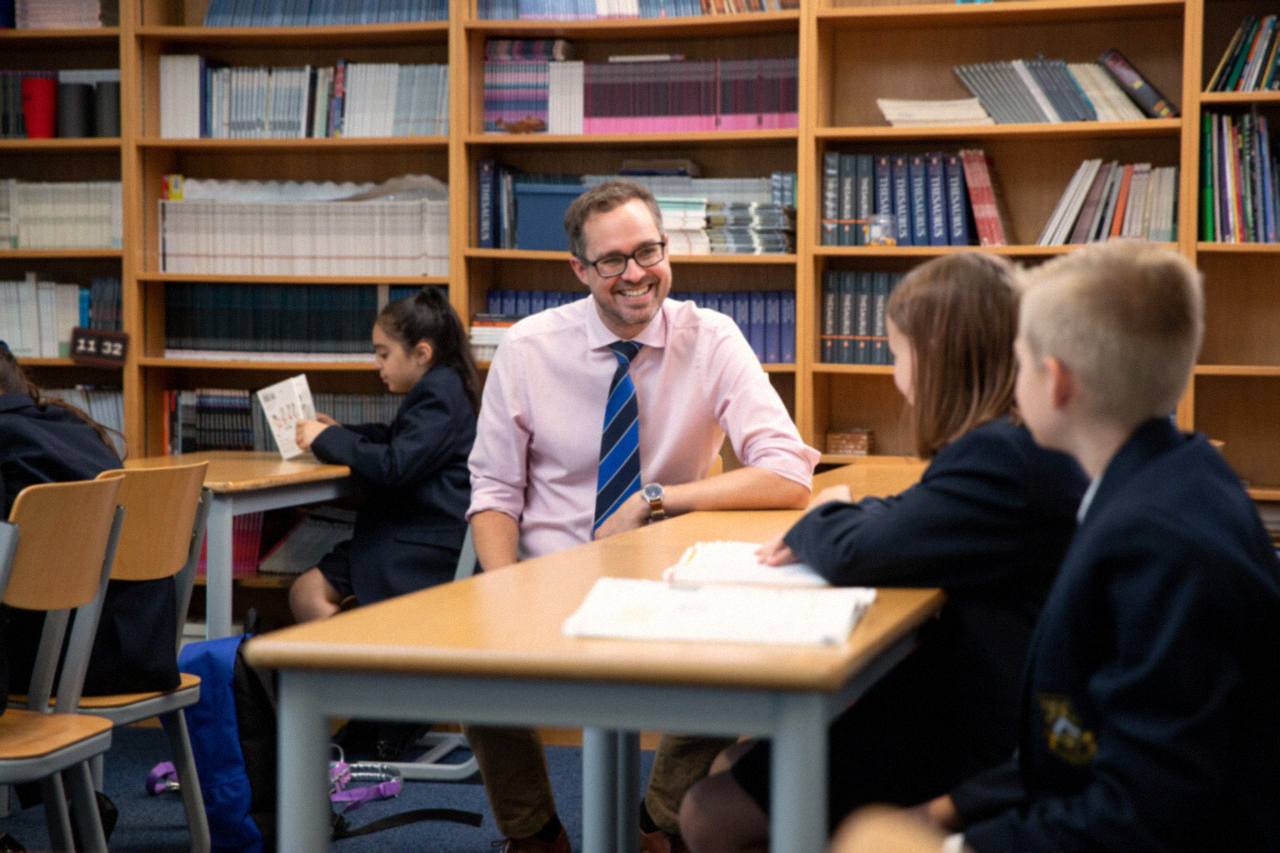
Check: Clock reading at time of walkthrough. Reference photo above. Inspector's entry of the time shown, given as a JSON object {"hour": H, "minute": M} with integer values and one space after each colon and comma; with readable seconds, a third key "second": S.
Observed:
{"hour": 11, "minute": 32}
